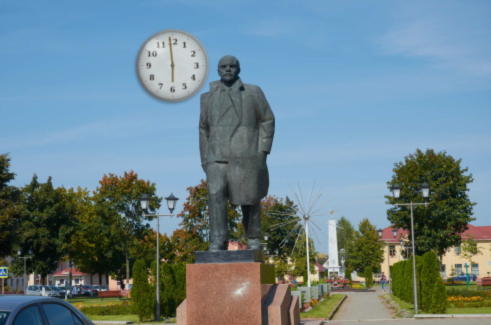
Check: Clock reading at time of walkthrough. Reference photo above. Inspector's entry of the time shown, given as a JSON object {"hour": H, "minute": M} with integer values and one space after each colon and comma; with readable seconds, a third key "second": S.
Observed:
{"hour": 5, "minute": 59}
